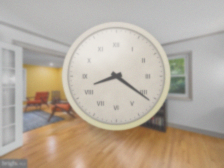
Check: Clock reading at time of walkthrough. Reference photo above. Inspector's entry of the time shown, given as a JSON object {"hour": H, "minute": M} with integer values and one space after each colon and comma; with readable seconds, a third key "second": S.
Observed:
{"hour": 8, "minute": 21}
